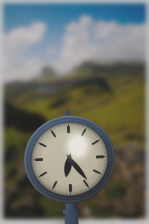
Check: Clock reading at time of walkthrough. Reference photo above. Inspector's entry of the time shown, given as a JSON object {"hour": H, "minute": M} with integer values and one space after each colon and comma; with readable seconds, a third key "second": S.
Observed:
{"hour": 6, "minute": 24}
